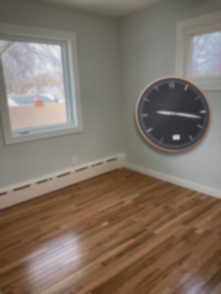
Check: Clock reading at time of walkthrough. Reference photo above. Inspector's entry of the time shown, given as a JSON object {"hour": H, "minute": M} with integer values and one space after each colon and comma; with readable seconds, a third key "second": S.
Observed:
{"hour": 9, "minute": 17}
